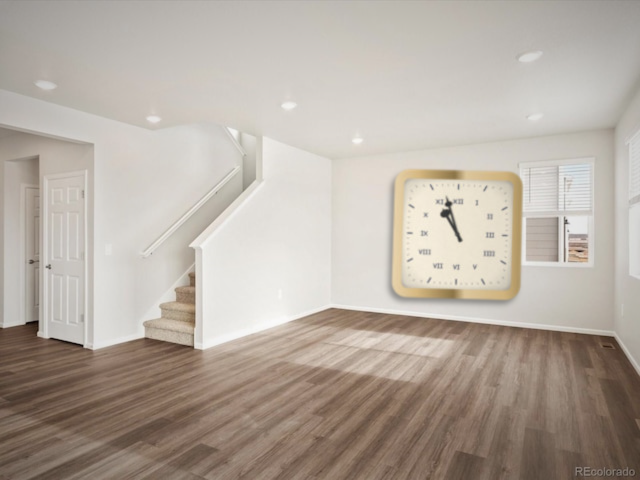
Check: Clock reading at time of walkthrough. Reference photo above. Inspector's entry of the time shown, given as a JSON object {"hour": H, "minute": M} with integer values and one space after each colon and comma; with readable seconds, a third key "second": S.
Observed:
{"hour": 10, "minute": 57}
